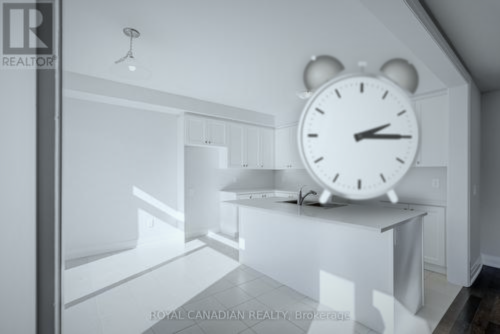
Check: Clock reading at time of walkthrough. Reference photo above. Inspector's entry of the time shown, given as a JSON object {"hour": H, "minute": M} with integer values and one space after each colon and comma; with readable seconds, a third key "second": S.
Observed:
{"hour": 2, "minute": 15}
